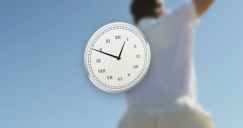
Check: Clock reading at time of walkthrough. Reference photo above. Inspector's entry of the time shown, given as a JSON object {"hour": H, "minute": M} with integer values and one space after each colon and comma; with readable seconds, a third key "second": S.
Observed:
{"hour": 12, "minute": 49}
